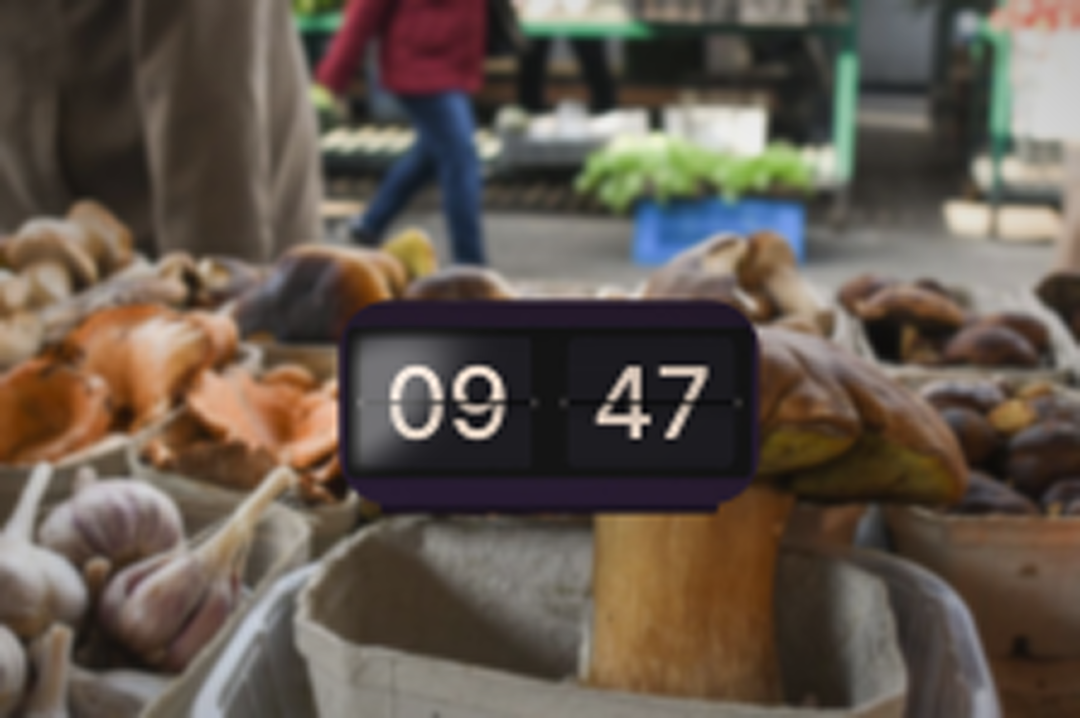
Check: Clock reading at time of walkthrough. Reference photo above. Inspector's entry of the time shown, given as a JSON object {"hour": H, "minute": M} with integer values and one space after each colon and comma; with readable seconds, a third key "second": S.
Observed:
{"hour": 9, "minute": 47}
